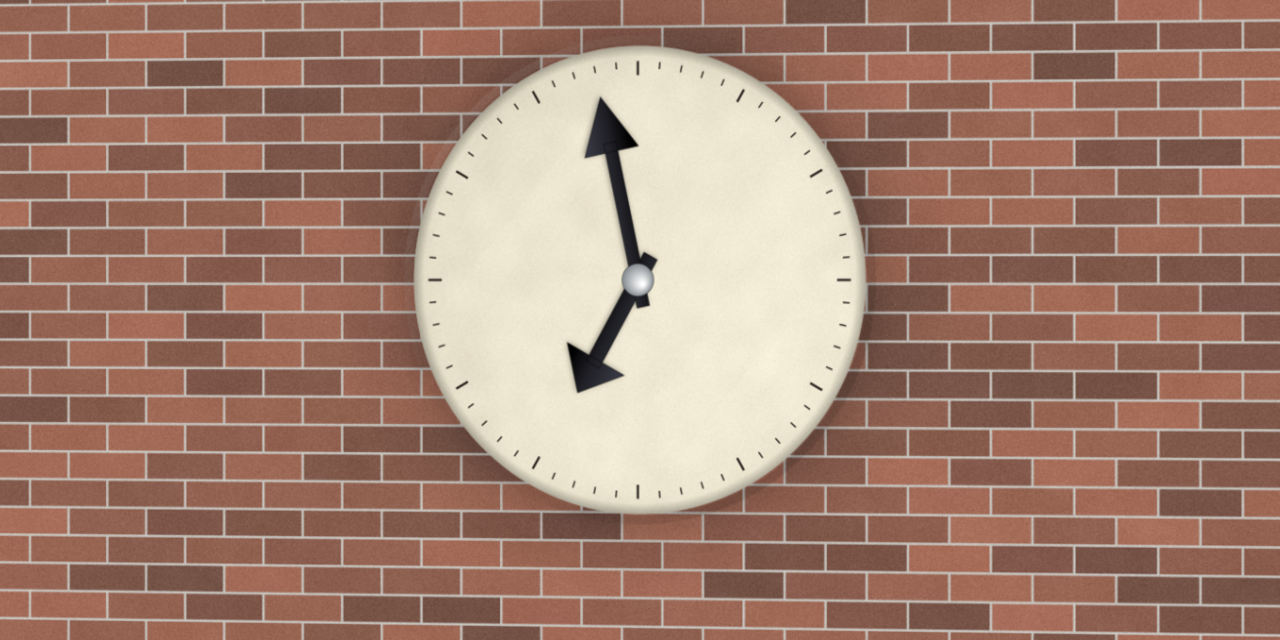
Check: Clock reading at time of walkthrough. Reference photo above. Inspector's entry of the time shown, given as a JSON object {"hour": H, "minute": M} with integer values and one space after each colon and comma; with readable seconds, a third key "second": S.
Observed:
{"hour": 6, "minute": 58}
